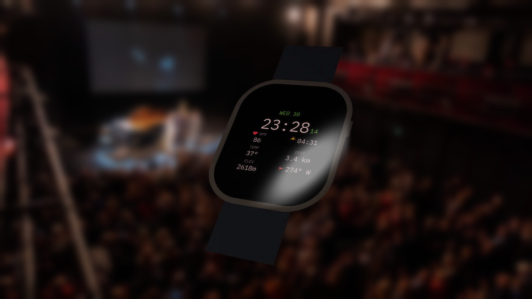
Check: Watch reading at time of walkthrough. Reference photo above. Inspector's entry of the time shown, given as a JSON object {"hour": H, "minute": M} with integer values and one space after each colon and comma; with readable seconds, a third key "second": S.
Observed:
{"hour": 23, "minute": 28}
